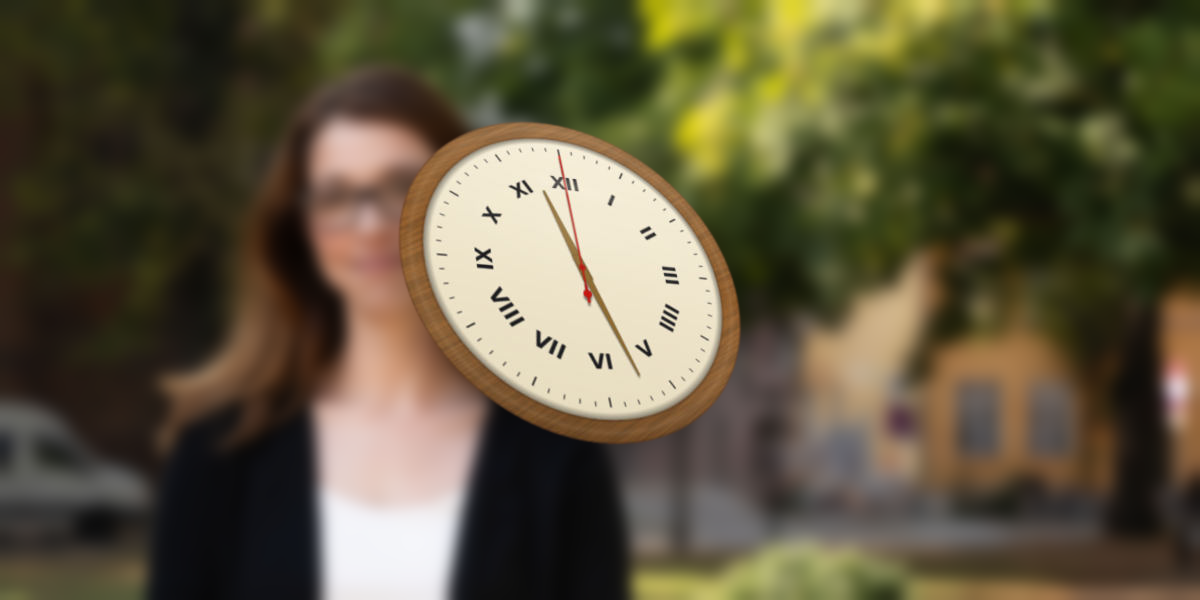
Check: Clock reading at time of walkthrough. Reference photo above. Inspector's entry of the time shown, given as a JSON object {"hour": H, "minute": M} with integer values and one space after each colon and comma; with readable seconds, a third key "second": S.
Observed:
{"hour": 11, "minute": 27, "second": 0}
